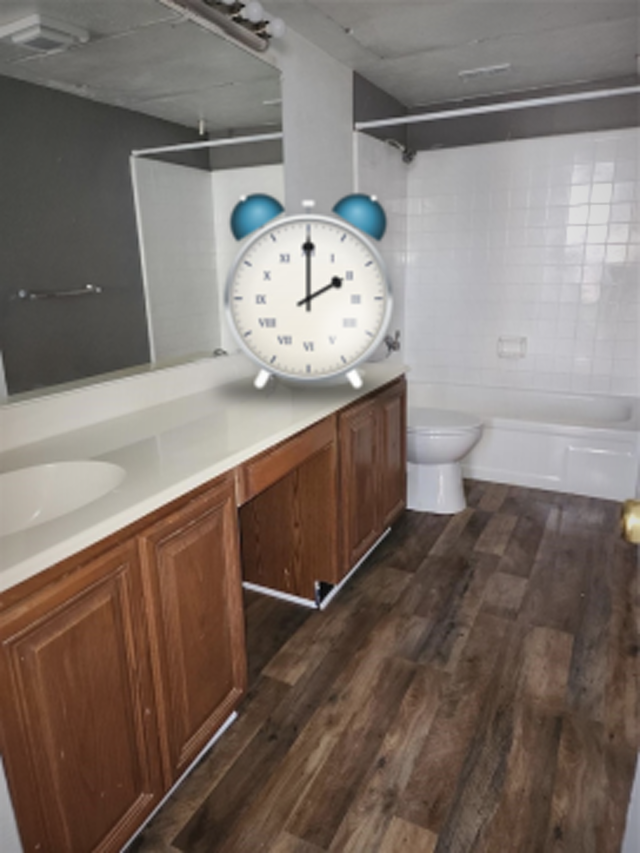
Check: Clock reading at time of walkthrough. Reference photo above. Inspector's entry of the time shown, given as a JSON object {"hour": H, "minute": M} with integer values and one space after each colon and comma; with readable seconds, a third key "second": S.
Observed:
{"hour": 2, "minute": 0}
